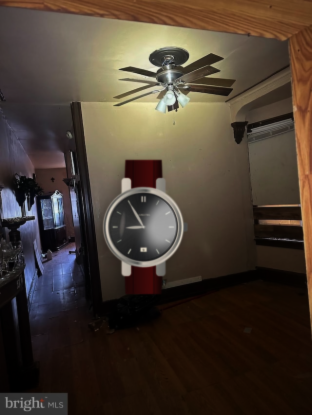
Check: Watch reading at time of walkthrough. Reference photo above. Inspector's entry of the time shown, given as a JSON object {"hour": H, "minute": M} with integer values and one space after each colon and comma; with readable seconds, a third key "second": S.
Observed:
{"hour": 8, "minute": 55}
